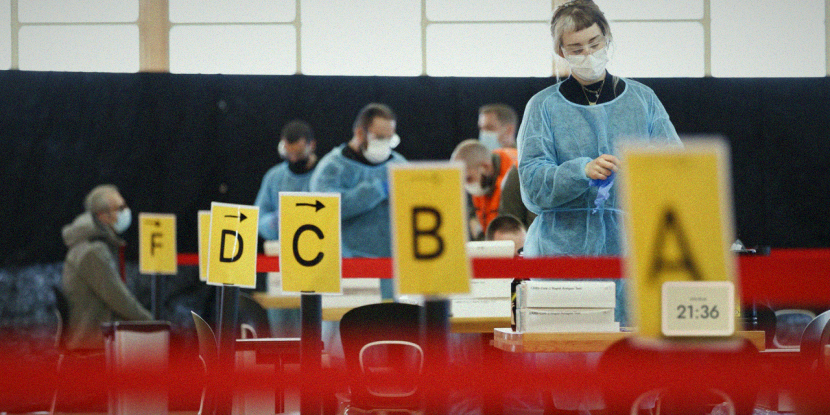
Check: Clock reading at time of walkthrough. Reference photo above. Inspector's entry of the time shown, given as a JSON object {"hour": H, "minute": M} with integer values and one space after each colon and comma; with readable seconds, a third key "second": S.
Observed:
{"hour": 21, "minute": 36}
